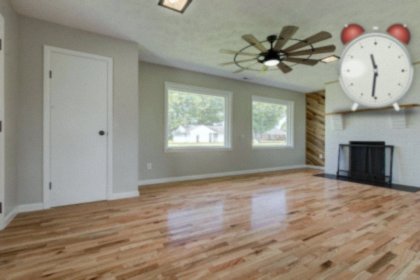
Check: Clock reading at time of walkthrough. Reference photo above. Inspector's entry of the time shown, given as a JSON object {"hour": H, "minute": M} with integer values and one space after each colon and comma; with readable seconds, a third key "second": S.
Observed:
{"hour": 11, "minute": 31}
